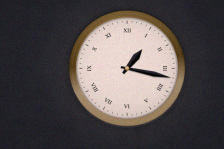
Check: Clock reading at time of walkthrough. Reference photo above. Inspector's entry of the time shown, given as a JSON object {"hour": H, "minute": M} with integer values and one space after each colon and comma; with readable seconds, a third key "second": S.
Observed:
{"hour": 1, "minute": 17}
